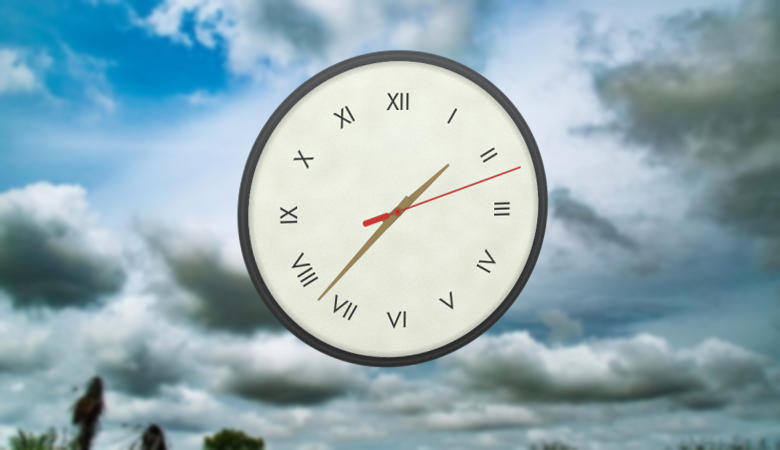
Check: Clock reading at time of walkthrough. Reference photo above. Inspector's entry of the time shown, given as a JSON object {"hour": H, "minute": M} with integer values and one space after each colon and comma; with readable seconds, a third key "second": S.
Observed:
{"hour": 1, "minute": 37, "second": 12}
